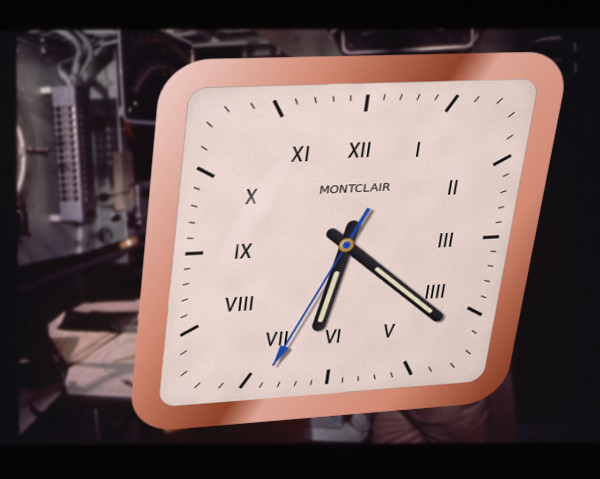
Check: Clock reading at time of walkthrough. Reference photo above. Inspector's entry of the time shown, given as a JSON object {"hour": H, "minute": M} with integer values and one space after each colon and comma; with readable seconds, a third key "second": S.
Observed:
{"hour": 6, "minute": 21, "second": 34}
